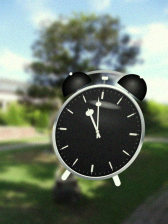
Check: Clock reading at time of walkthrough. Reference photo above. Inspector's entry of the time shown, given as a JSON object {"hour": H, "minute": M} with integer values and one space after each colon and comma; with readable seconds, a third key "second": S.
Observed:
{"hour": 10, "minute": 59}
